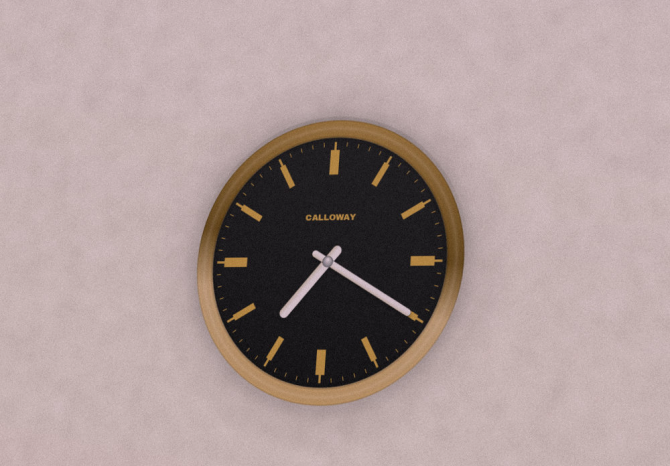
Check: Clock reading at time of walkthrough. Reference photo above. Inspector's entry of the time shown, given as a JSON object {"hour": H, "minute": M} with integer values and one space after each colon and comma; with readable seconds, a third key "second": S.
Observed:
{"hour": 7, "minute": 20}
